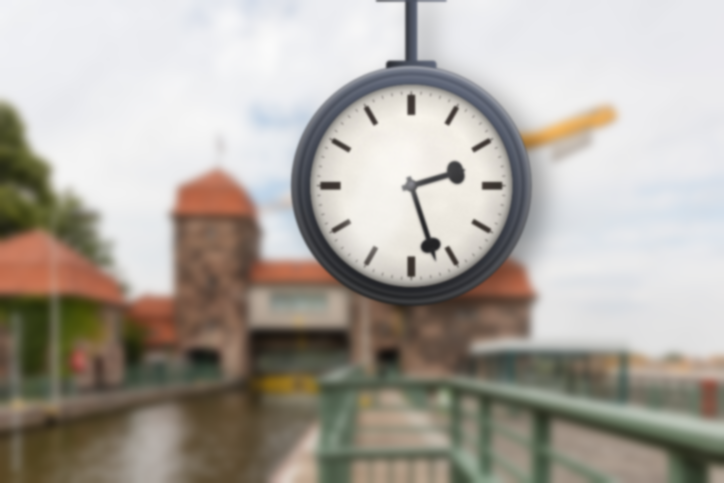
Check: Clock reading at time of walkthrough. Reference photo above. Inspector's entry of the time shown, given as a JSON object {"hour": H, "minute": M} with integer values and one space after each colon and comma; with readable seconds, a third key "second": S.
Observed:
{"hour": 2, "minute": 27}
